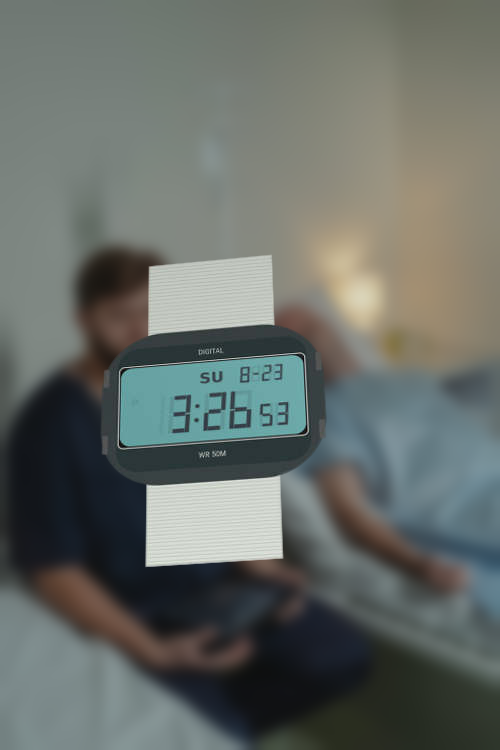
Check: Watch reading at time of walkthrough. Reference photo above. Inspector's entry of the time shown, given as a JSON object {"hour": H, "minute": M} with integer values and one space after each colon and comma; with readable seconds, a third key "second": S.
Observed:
{"hour": 3, "minute": 26, "second": 53}
